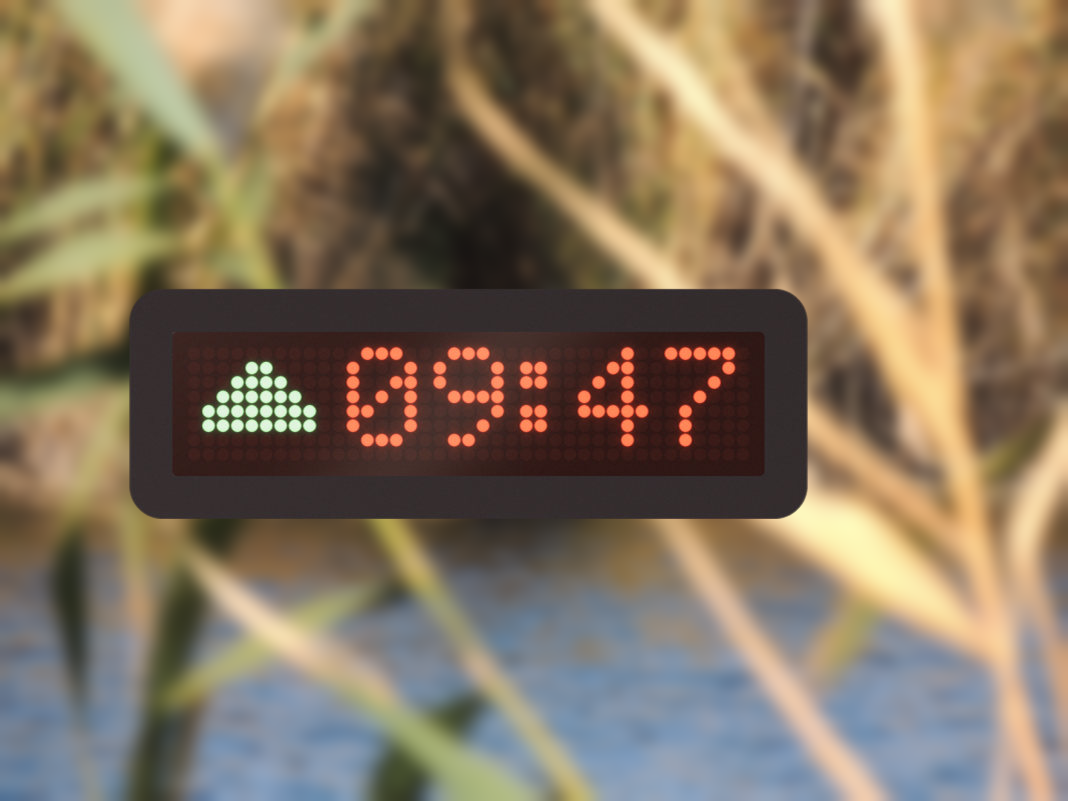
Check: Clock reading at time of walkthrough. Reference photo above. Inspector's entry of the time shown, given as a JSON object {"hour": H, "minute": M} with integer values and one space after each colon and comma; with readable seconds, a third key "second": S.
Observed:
{"hour": 9, "minute": 47}
